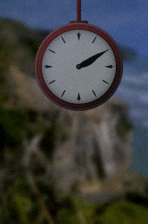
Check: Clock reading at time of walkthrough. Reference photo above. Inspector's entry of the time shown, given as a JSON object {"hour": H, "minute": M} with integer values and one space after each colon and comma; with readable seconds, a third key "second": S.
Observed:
{"hour": 2, "minute": 10}
